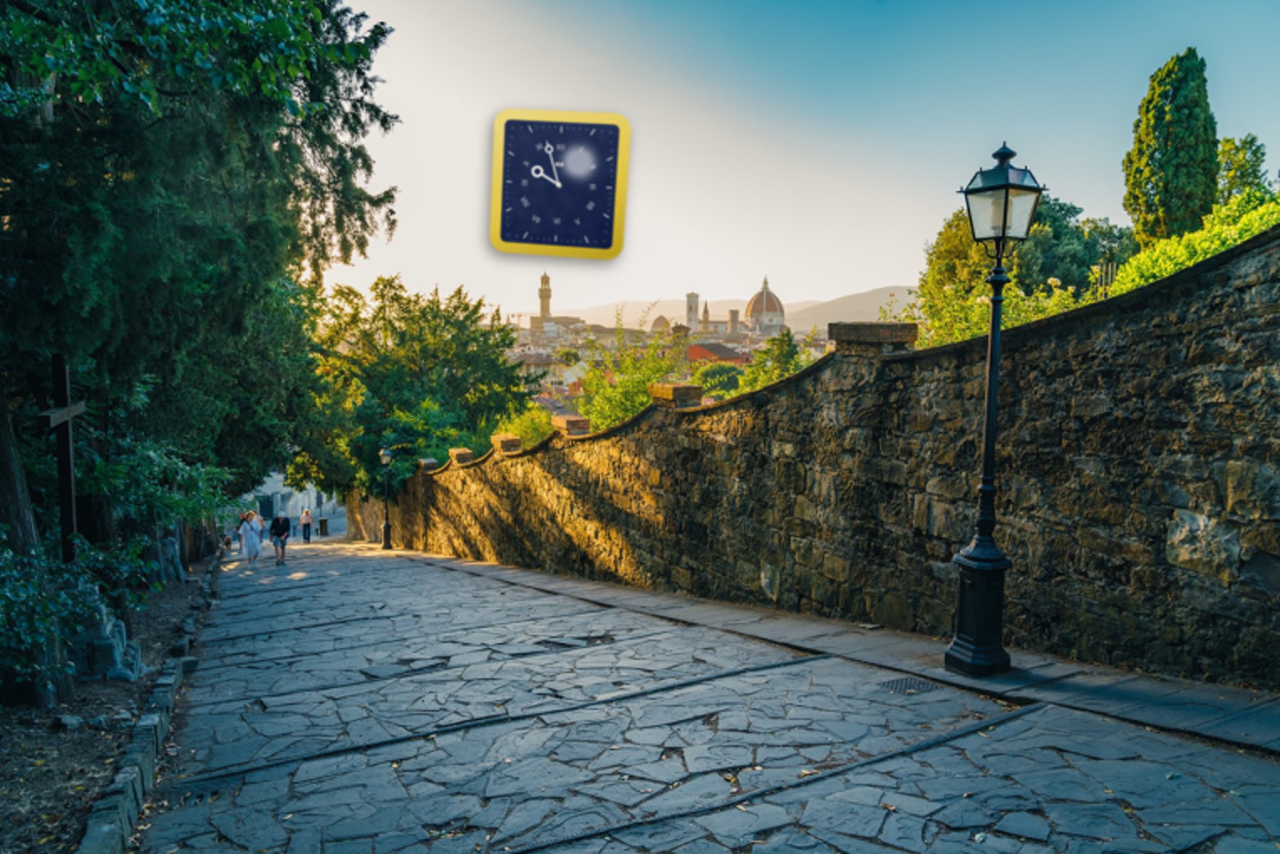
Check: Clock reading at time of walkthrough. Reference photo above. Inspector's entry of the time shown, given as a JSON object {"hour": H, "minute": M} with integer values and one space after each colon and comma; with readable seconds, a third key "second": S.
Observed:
{"hour": 9, "minute": 57}
